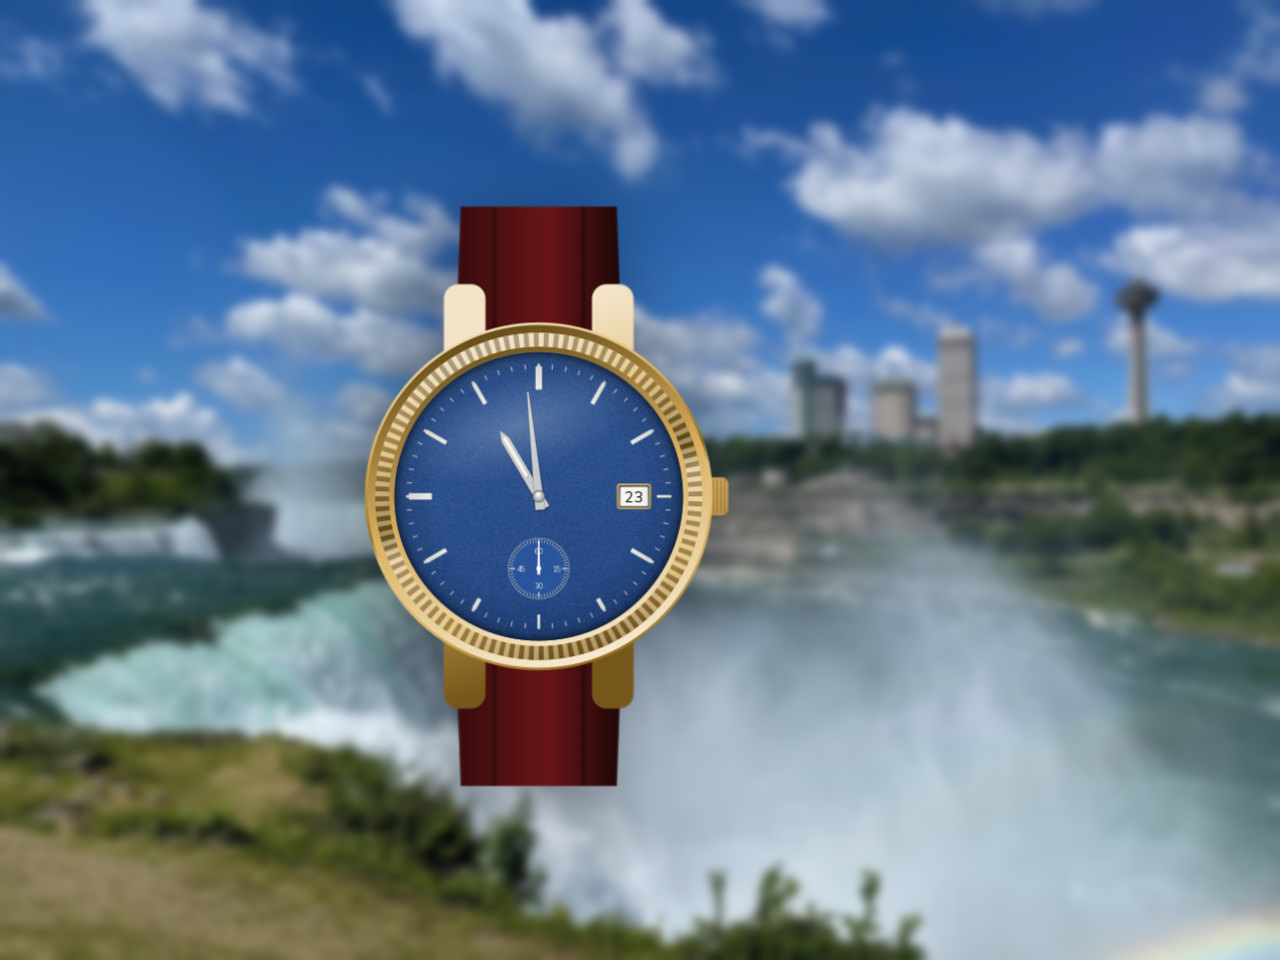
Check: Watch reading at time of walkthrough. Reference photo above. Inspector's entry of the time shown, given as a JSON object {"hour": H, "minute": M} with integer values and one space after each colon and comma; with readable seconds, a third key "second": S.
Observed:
{"hour": 10, "minute": 59}
